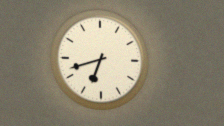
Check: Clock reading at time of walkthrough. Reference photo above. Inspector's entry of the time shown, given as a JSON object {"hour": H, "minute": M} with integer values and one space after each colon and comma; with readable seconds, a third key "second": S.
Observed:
{"hour": 6, "minute": 42}
